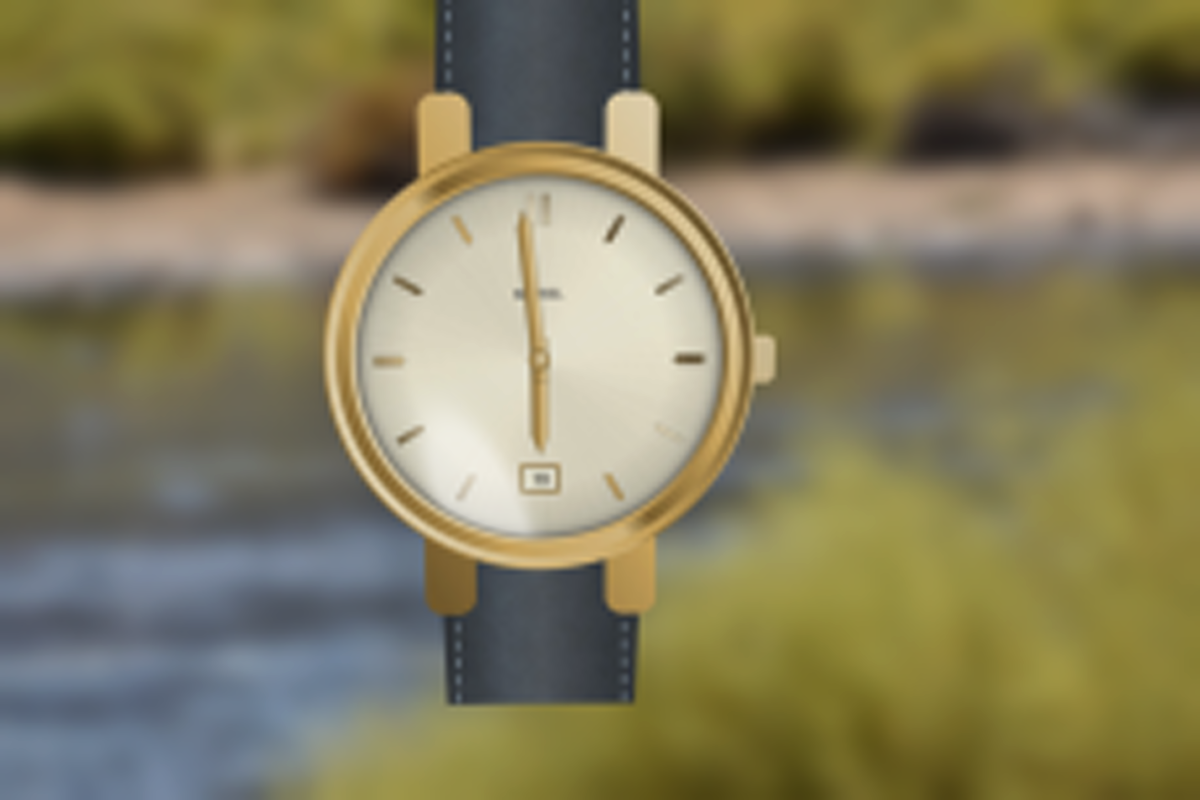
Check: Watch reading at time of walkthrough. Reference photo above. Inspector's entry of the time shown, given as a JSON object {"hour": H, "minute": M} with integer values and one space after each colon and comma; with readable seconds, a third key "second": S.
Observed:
{"hour": 5, "minute": 59}
